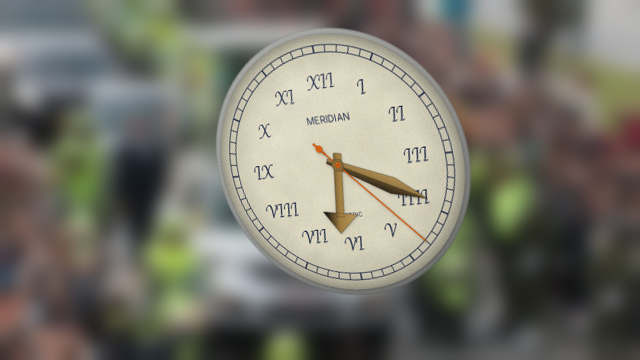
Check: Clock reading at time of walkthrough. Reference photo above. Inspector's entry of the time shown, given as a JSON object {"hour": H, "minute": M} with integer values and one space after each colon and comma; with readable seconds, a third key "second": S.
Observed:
{"hour": 6, "minute": 19, "second": 23}
